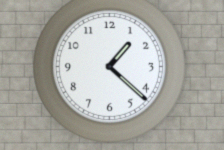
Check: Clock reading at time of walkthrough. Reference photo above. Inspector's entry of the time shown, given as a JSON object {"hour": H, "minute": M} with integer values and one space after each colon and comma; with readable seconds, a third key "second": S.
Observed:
{"hour": 1, "minute": 22}
